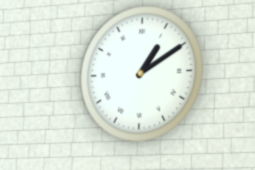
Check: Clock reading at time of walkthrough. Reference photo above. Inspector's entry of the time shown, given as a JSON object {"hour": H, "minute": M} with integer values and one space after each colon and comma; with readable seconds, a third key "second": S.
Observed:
{"hour": 1, "minute": 10}
